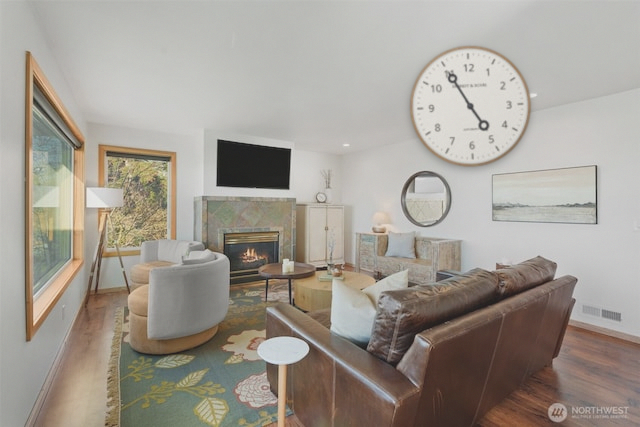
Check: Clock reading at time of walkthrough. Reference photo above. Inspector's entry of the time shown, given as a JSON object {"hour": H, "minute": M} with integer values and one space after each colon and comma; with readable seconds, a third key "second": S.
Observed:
{"hour": 4, "minute": 55}
